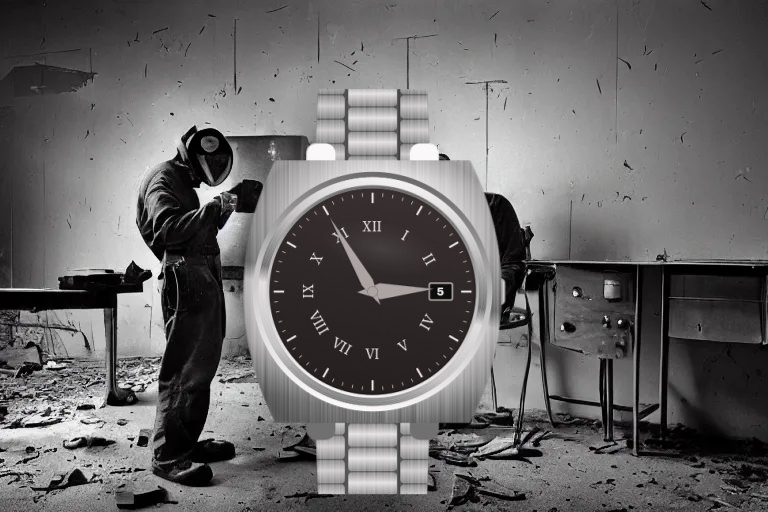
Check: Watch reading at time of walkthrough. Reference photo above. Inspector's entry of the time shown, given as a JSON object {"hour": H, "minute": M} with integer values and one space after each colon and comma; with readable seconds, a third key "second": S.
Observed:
{"hour": 2, "minute": 55}
